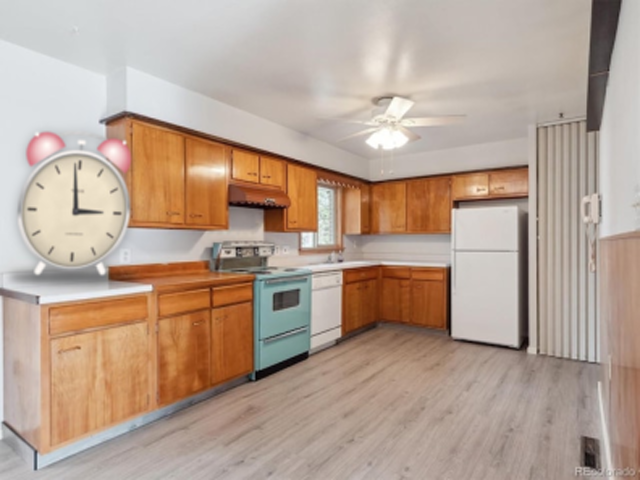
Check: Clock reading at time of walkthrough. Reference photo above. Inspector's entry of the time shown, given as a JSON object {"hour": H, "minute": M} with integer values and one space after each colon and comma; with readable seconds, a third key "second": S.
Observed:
{"hour": 2, "minute": 59}
